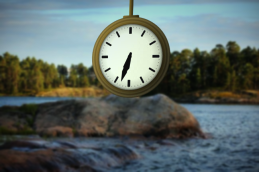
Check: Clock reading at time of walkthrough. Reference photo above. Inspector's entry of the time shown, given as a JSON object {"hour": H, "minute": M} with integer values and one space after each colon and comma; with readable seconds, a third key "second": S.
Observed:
{"hour": 6, "minute": 33}
